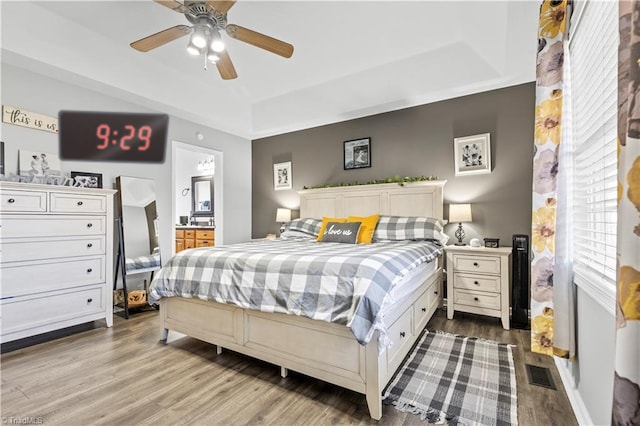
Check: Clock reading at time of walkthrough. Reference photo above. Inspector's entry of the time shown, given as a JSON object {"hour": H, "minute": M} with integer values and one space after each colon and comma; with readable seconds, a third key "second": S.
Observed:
{"hour": 9, "minute": 29}
